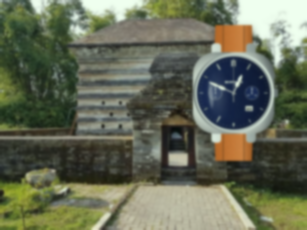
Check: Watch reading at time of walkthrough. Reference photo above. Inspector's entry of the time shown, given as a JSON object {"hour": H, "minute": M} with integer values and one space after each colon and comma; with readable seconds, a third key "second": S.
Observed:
{"hour": 12, "minute": 49}
